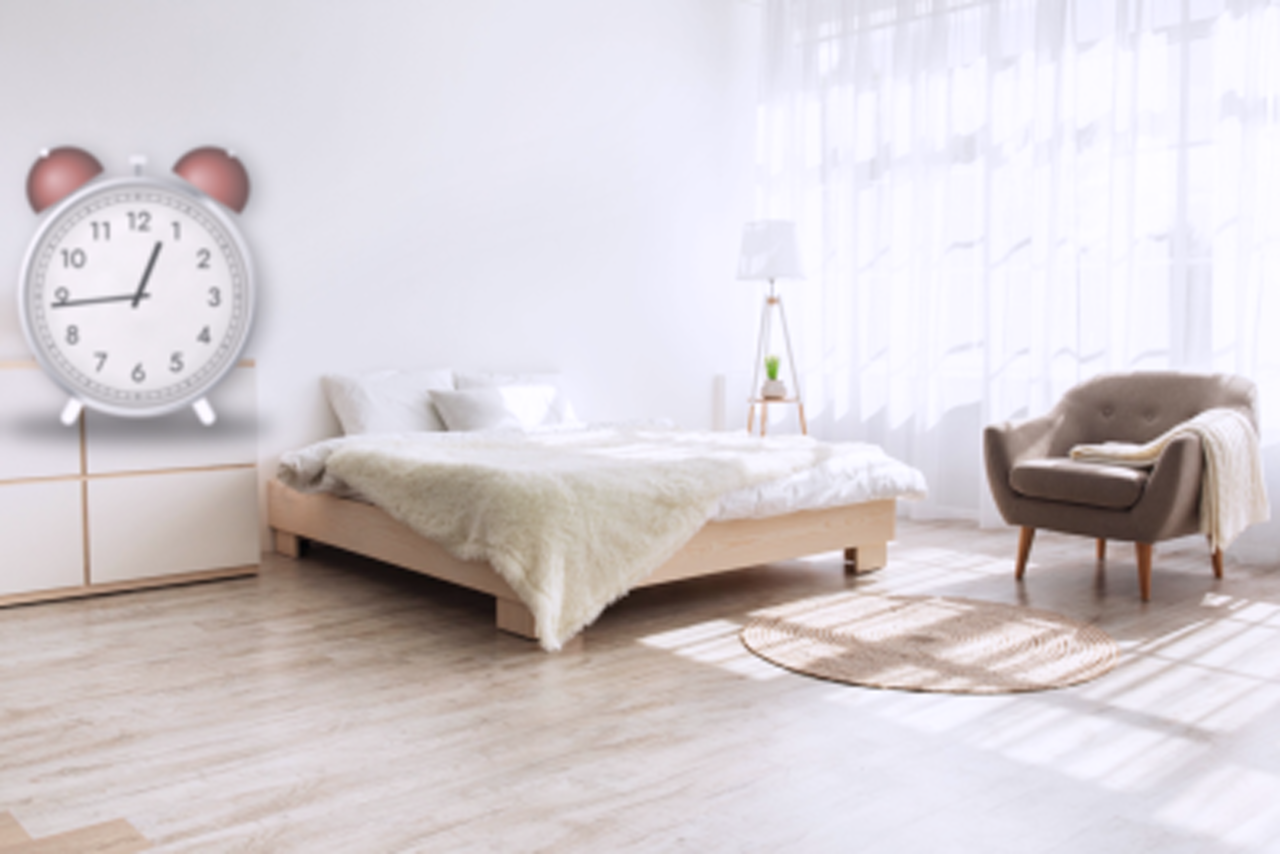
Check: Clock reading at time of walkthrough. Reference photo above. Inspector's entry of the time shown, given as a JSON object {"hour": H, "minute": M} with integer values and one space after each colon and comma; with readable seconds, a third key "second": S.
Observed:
{"hour": 12, "minute": 44}
